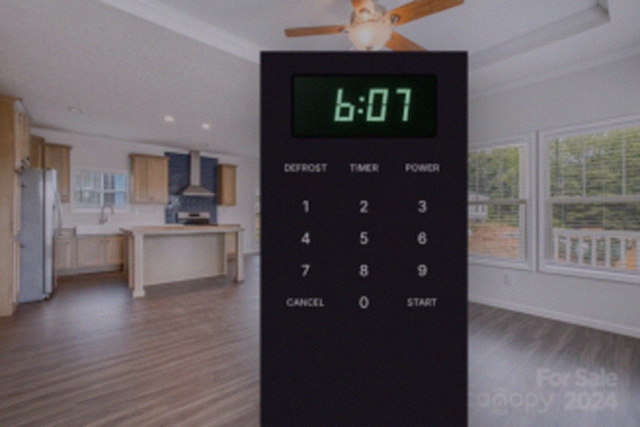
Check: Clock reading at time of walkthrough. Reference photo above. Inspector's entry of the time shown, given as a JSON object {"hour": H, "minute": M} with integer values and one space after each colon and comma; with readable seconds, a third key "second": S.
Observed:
{"hour": 6, "minute": 7}
